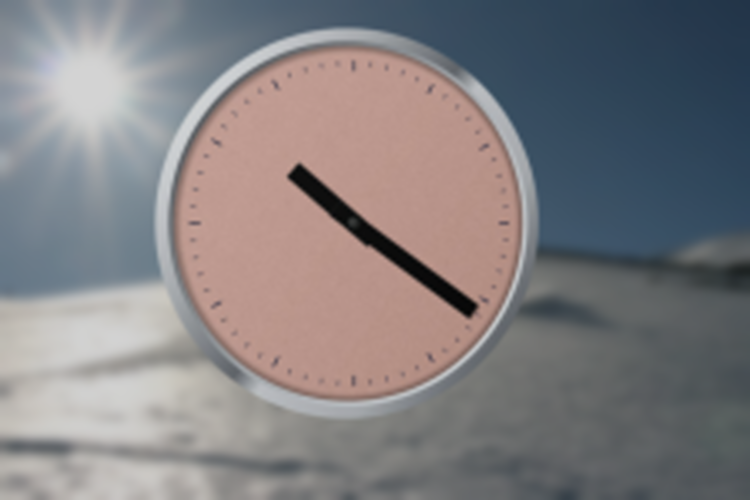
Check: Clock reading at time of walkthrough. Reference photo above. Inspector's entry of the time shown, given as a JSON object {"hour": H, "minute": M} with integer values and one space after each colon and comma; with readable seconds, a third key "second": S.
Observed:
{"hour": 10, "minute": 21}
